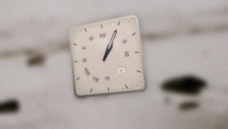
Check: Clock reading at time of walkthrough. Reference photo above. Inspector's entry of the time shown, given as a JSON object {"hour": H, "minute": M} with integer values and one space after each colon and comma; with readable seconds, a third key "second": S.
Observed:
{"hour": 1, "minute": 5}
